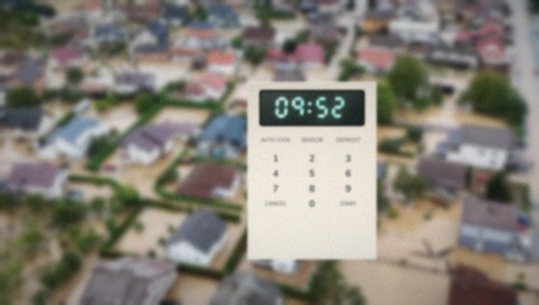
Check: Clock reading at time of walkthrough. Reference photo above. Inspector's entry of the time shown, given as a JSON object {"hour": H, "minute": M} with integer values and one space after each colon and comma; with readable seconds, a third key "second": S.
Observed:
{"hour": 9, "minute": 52}
